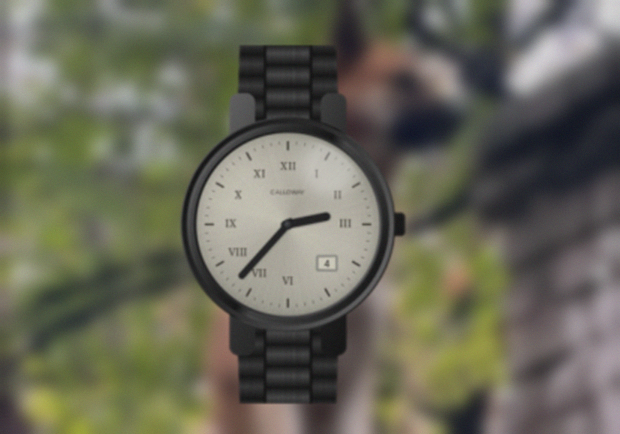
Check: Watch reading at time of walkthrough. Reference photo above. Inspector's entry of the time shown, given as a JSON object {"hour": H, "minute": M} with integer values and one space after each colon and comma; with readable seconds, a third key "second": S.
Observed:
{"hour": 2, "minute": 37}
